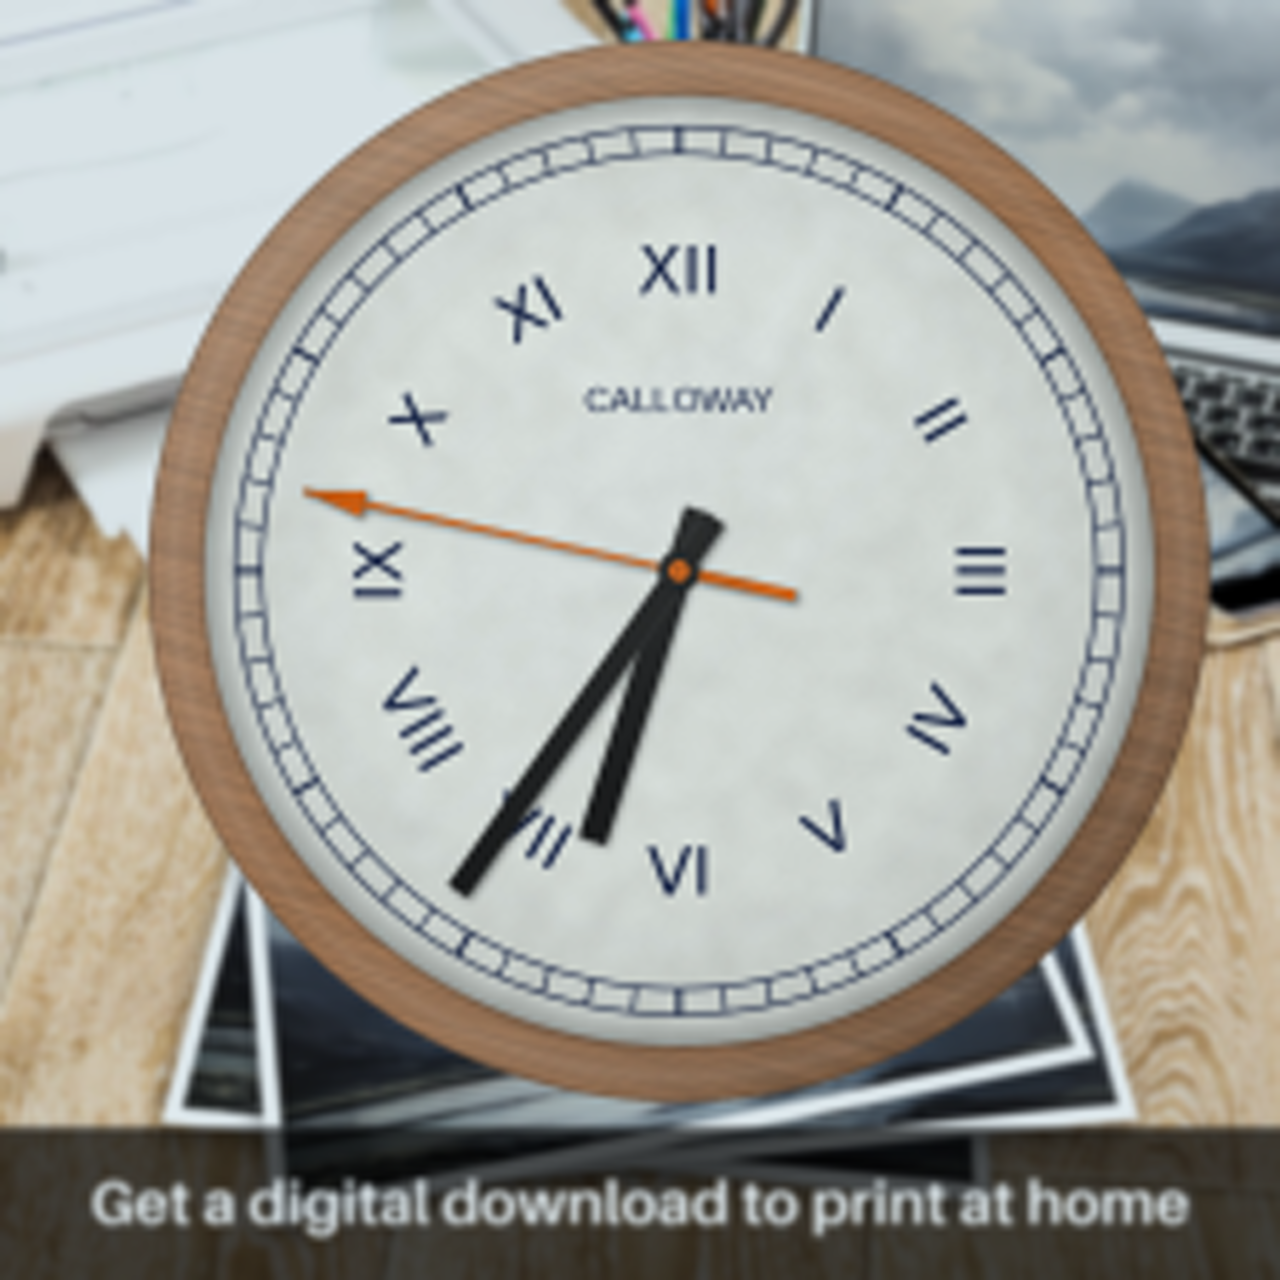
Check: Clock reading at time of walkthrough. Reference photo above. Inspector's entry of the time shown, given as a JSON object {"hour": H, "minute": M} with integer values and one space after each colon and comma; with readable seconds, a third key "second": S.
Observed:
{"hour": 6, "minute": 35, "second": 47}
